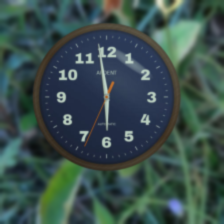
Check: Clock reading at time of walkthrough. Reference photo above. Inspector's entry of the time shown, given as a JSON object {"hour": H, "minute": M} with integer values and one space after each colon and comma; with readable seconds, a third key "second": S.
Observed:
{"hour": 5, "minute": 58, "second": 34}
